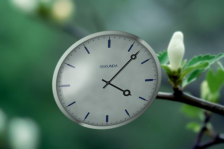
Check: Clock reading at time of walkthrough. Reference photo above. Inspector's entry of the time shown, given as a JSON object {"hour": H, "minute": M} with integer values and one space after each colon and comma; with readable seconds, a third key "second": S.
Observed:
{"hour": 4, "minute": 7}
